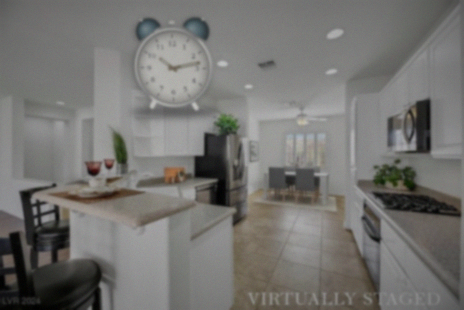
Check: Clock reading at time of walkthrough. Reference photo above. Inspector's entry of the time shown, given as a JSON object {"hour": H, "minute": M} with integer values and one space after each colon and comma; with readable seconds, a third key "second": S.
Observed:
{"hour": 10, "minute": 13}
